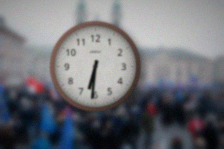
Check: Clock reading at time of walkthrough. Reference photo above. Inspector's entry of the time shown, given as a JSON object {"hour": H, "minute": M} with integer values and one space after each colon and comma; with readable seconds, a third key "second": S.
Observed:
{"hour": 6, "minute": 31}
